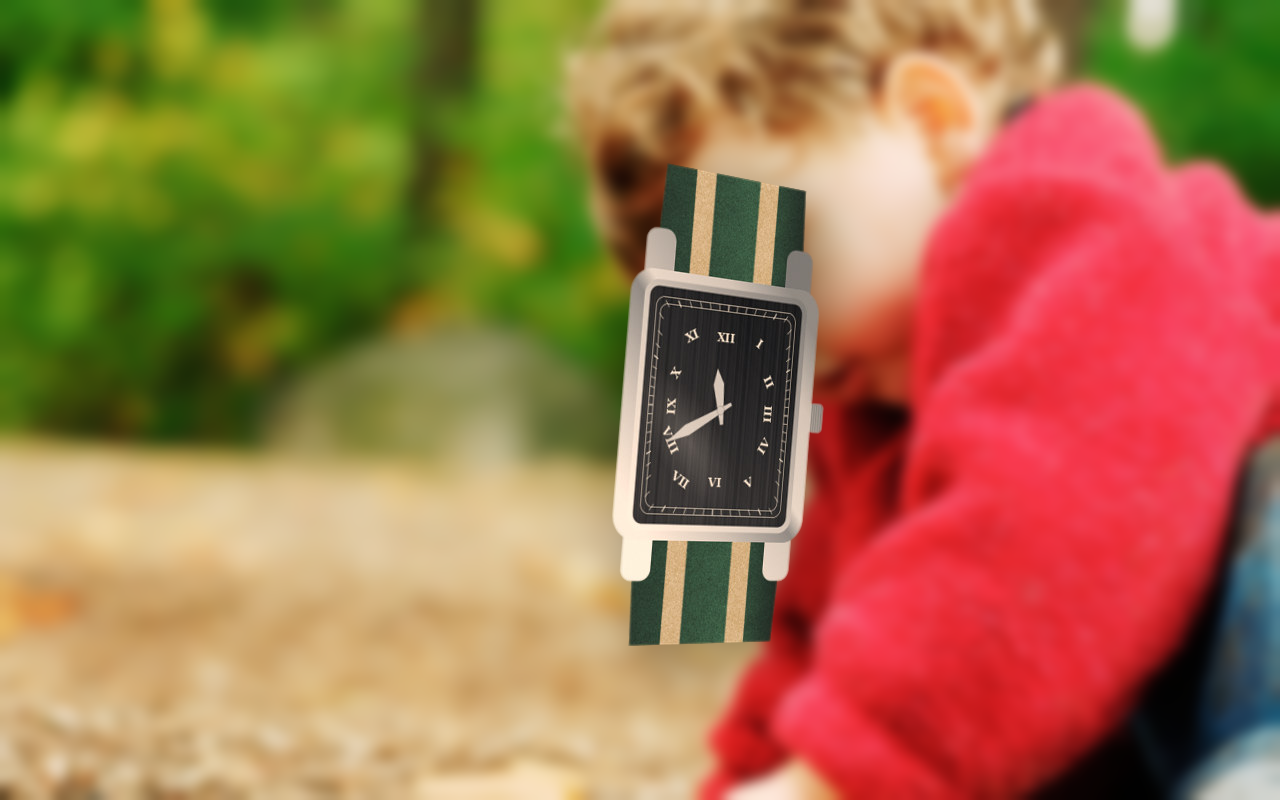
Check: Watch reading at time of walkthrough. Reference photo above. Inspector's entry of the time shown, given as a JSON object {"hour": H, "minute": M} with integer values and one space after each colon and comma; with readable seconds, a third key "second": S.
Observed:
{"hour": 11, "minute": 40}
